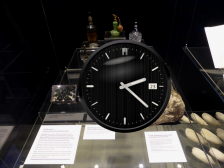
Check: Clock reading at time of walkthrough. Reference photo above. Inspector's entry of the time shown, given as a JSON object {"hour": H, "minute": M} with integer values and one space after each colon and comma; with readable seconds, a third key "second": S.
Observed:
{"hour": 2, "minute": 22}
